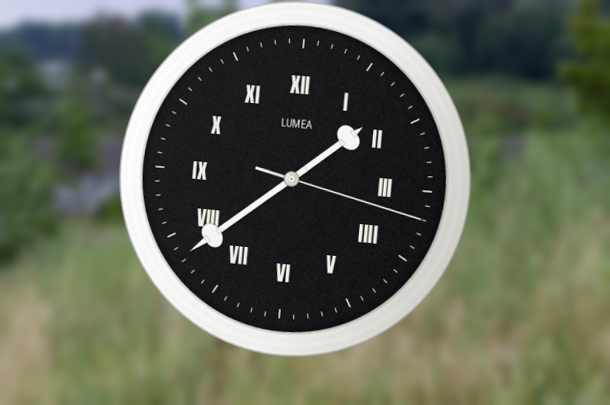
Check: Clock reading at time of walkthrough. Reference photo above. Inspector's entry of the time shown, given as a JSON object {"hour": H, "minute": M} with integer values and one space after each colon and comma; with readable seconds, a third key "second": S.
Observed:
{"hour": 1, "minute": 38, "second": 17}
